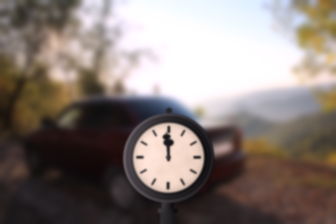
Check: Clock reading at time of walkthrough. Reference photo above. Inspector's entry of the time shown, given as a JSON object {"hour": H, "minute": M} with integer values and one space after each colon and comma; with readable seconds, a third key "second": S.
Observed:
{"hour": 11, "minute": 59}
